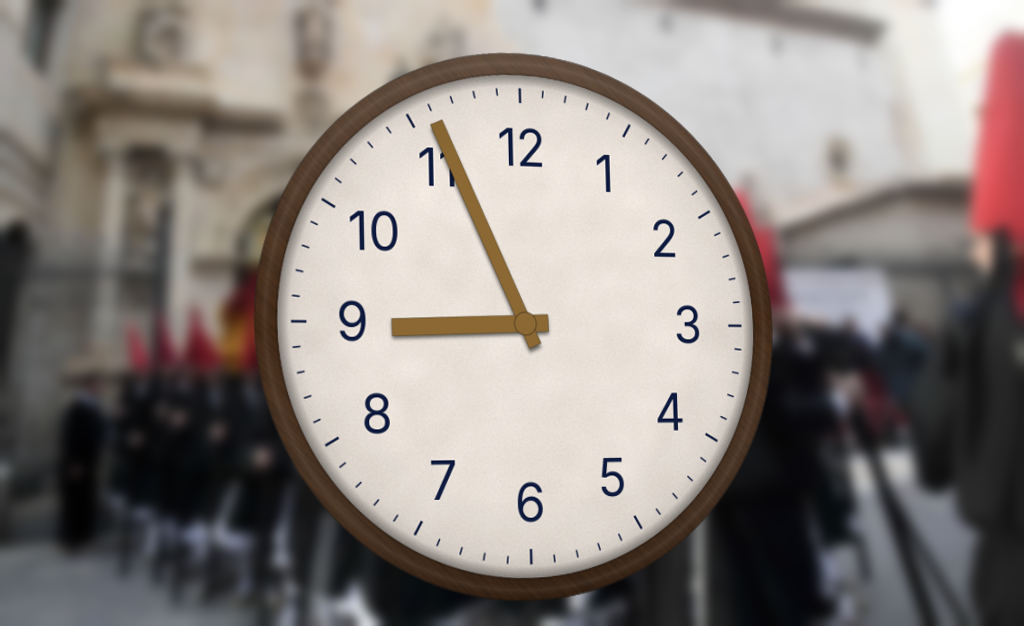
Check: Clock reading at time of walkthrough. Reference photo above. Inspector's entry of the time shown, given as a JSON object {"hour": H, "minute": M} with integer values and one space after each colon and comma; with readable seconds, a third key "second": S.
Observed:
{"hour": 8, "minute": 56}
